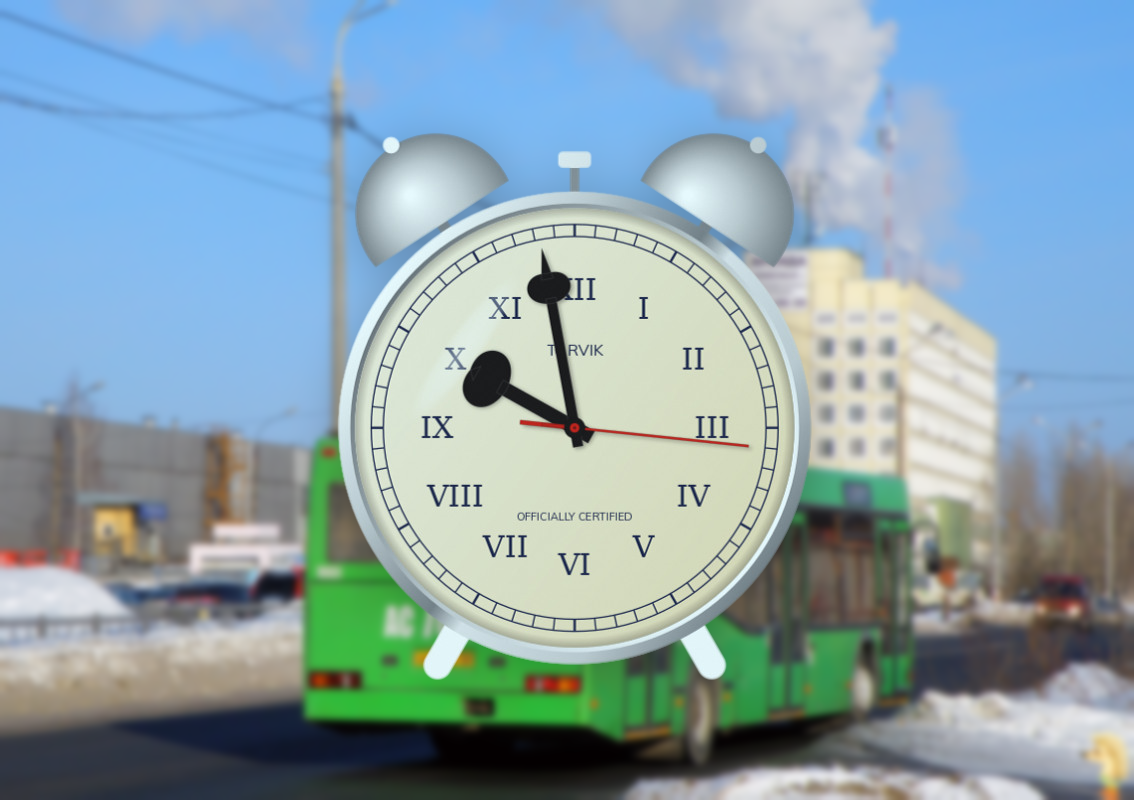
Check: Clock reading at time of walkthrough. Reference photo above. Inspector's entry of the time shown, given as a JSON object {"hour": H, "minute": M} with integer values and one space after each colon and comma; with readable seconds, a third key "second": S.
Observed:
{"hour": 9, "minute": 58, "second": 16}
